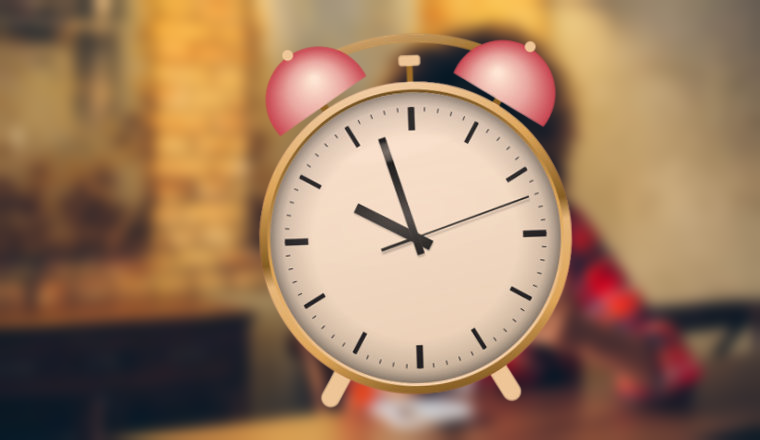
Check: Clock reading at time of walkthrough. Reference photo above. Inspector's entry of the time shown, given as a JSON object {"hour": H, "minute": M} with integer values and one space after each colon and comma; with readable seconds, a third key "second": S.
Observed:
{"hour": 9, "minute": 57, "second": 12}
